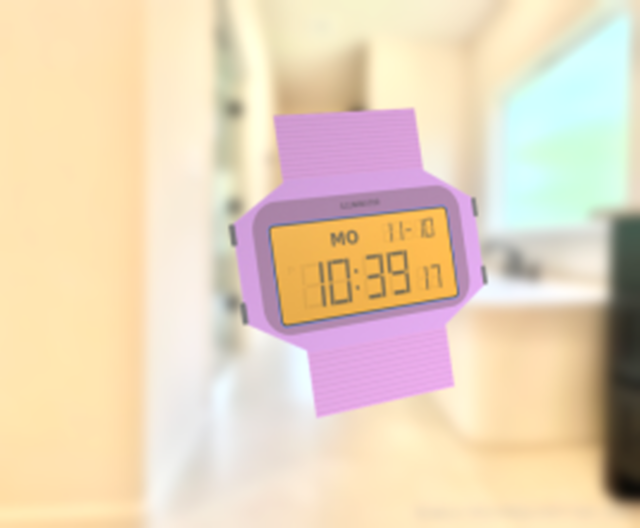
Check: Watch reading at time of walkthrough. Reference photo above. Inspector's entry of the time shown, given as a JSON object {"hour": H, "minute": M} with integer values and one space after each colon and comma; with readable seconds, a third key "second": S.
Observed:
{"hour": 10, "minute": 39, "second": 17}
